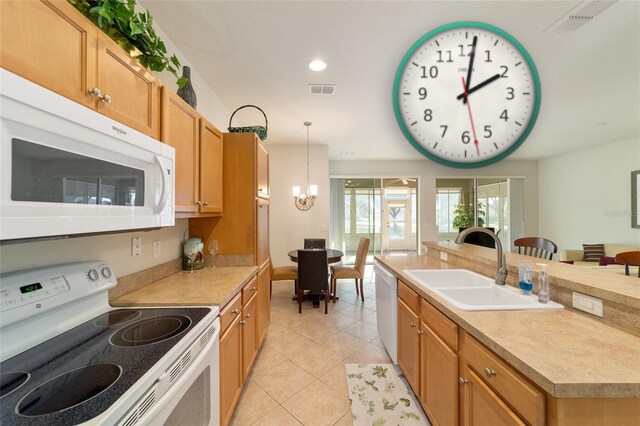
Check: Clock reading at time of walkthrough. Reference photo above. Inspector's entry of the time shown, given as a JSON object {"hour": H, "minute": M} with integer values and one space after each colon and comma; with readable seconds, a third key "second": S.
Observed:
{"hour": 2, "minute": 1, "second": 28}
